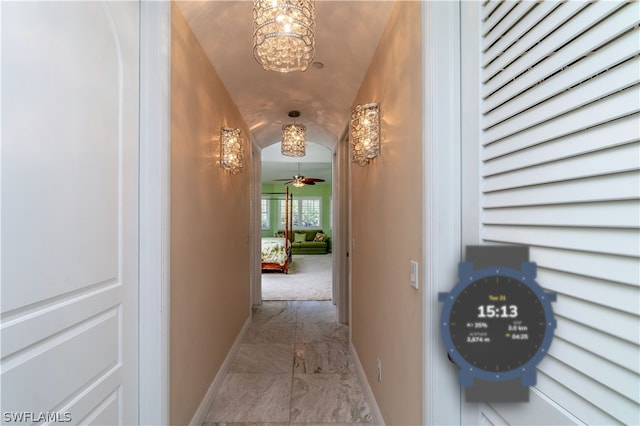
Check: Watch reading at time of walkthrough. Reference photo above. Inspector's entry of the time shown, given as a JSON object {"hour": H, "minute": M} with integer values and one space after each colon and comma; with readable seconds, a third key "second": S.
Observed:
{"hour": 15, "minute": 13}
